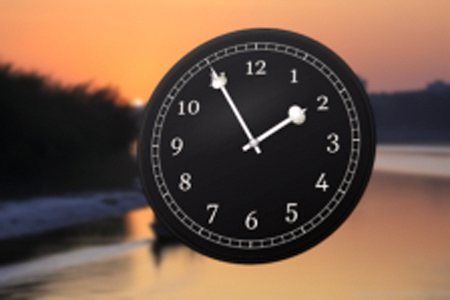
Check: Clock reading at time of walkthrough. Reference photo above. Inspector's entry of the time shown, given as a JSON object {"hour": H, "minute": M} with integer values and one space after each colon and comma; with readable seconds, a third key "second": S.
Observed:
{"hour": 1, "minute": 55}
